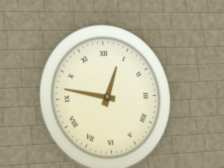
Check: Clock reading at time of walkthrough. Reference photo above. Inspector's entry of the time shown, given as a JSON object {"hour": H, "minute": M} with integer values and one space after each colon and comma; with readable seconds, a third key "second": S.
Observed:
{"hour": 12, "minute": 47}
